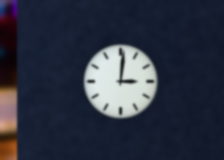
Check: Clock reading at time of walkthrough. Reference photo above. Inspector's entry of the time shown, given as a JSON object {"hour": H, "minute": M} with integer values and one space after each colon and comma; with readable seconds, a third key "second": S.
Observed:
{"hour": 3, "minute": 1}
